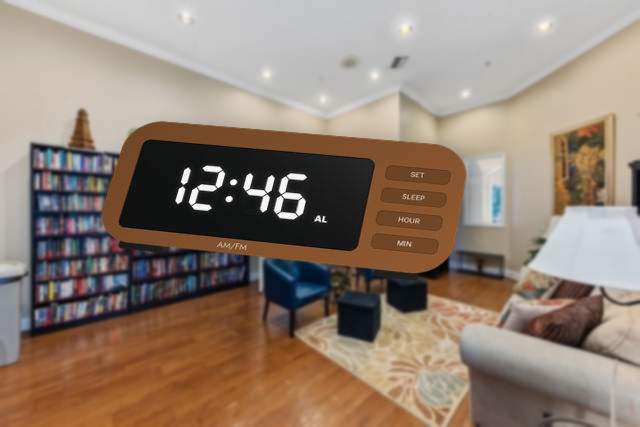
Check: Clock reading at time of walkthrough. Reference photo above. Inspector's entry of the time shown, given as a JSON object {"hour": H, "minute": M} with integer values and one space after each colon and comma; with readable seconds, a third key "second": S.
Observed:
{"hour": 12, "minute": 46}
